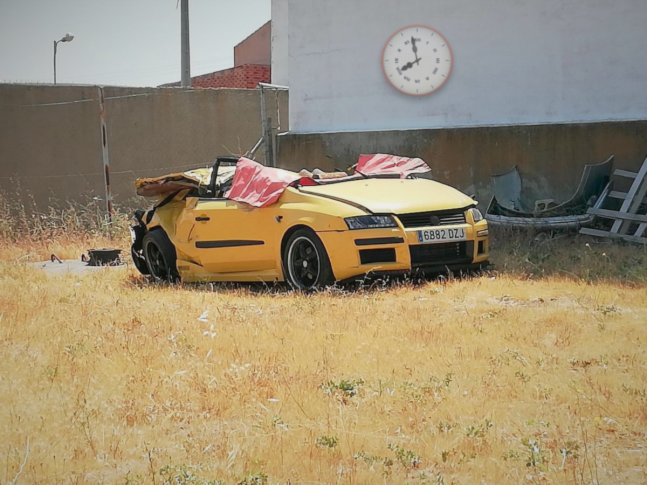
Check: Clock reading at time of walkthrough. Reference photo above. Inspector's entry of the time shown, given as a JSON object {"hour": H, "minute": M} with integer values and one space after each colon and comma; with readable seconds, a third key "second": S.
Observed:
{"hour": 7, "minute": 58}
